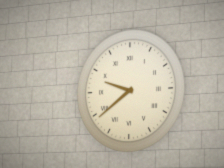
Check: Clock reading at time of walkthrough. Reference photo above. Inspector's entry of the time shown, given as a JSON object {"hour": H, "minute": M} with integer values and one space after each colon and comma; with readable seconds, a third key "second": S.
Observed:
{"hour": 9, "minute": 39}
